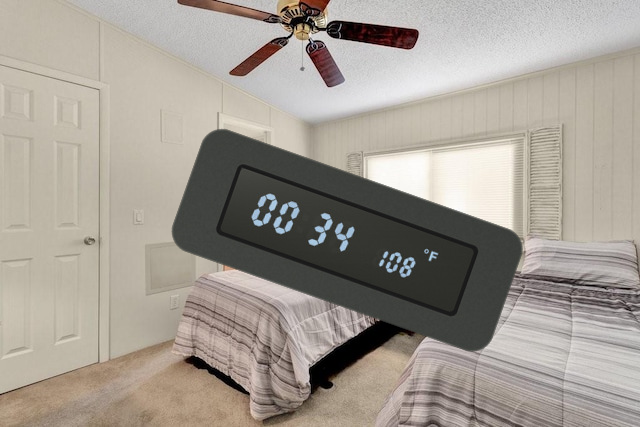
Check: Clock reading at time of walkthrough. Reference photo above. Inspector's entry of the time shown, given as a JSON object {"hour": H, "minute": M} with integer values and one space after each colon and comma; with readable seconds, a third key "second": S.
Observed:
{"hour": 0, "minute": 34}
